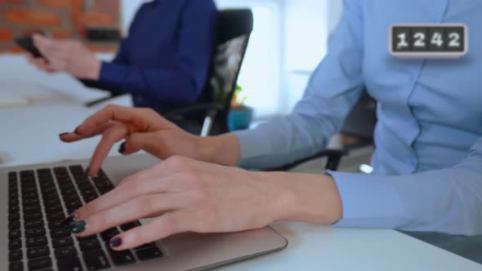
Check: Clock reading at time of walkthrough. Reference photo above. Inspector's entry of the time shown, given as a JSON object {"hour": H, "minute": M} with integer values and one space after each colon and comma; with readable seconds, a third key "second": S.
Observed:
{"hour": 12, "minute": 42}
